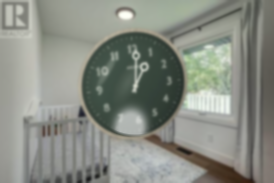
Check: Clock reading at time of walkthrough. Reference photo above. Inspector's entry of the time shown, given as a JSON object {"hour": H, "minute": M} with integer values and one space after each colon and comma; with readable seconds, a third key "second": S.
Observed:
{"hour": 1, "minute": 1}
